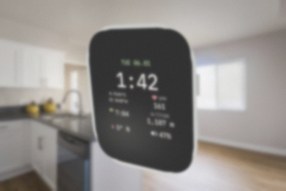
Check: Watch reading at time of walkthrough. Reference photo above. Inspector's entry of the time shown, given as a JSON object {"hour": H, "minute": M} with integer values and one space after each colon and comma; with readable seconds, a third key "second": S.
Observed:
{"hour": 1, "minute": 42}
